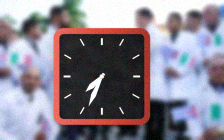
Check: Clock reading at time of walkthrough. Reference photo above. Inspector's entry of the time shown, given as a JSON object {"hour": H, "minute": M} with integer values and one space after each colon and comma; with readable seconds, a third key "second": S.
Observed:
{"hour": 7, "minute": 34}
